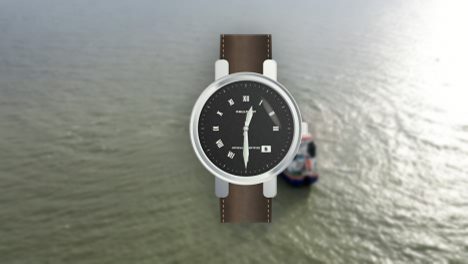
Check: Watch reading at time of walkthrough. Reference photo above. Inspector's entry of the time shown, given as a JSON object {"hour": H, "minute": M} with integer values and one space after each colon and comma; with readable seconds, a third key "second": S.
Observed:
{"hour": 12, "minute": 30}
